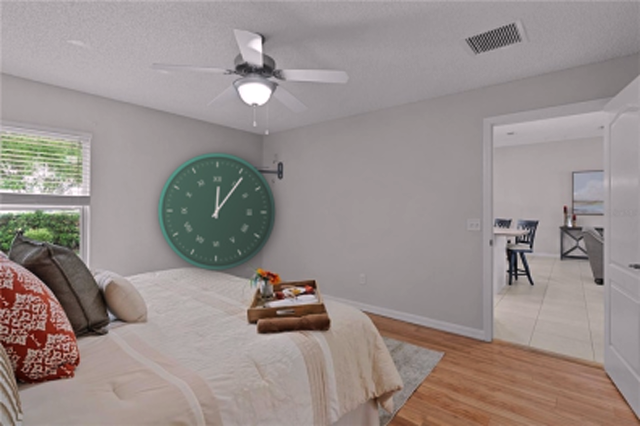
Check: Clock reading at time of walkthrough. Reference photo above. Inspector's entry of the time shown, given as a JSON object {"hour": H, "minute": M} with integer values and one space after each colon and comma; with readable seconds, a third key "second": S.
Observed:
{"hour": 12, "minute": 6}
